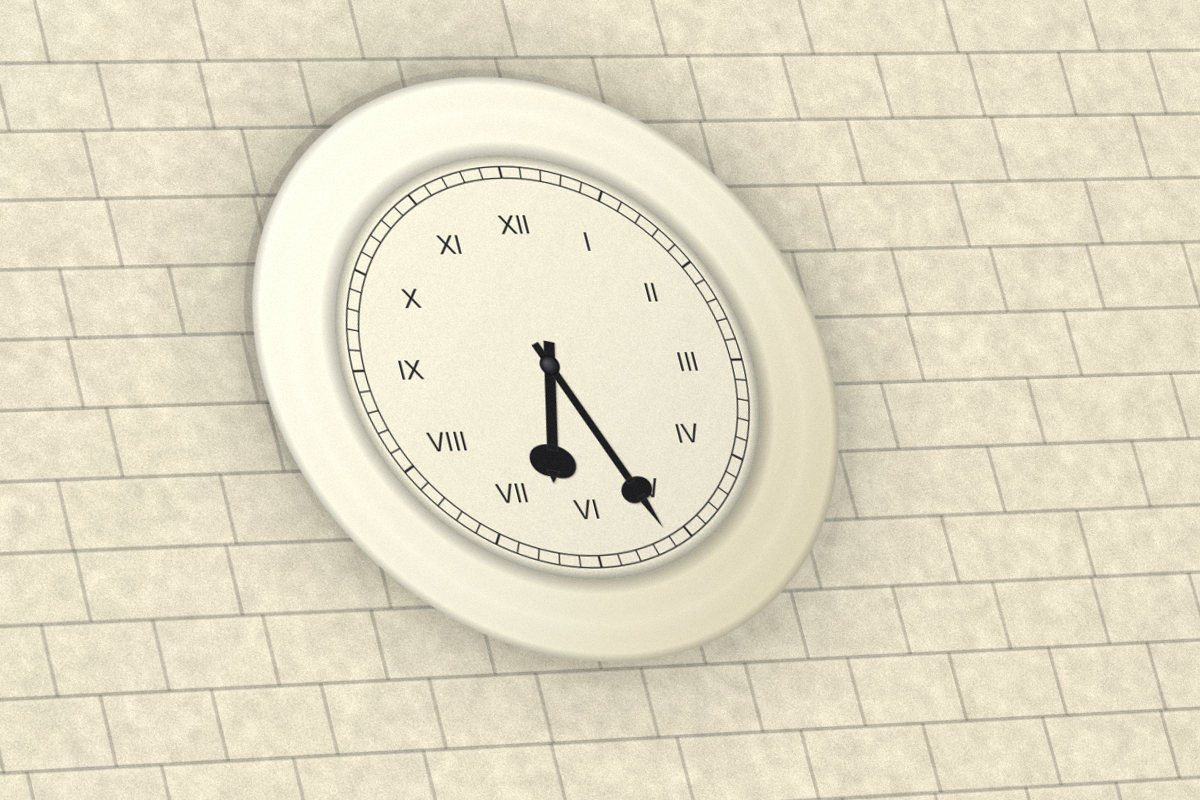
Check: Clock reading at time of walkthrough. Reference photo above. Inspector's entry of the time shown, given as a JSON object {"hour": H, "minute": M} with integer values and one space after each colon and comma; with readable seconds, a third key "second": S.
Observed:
{"hour": 6, "minute": 26}
